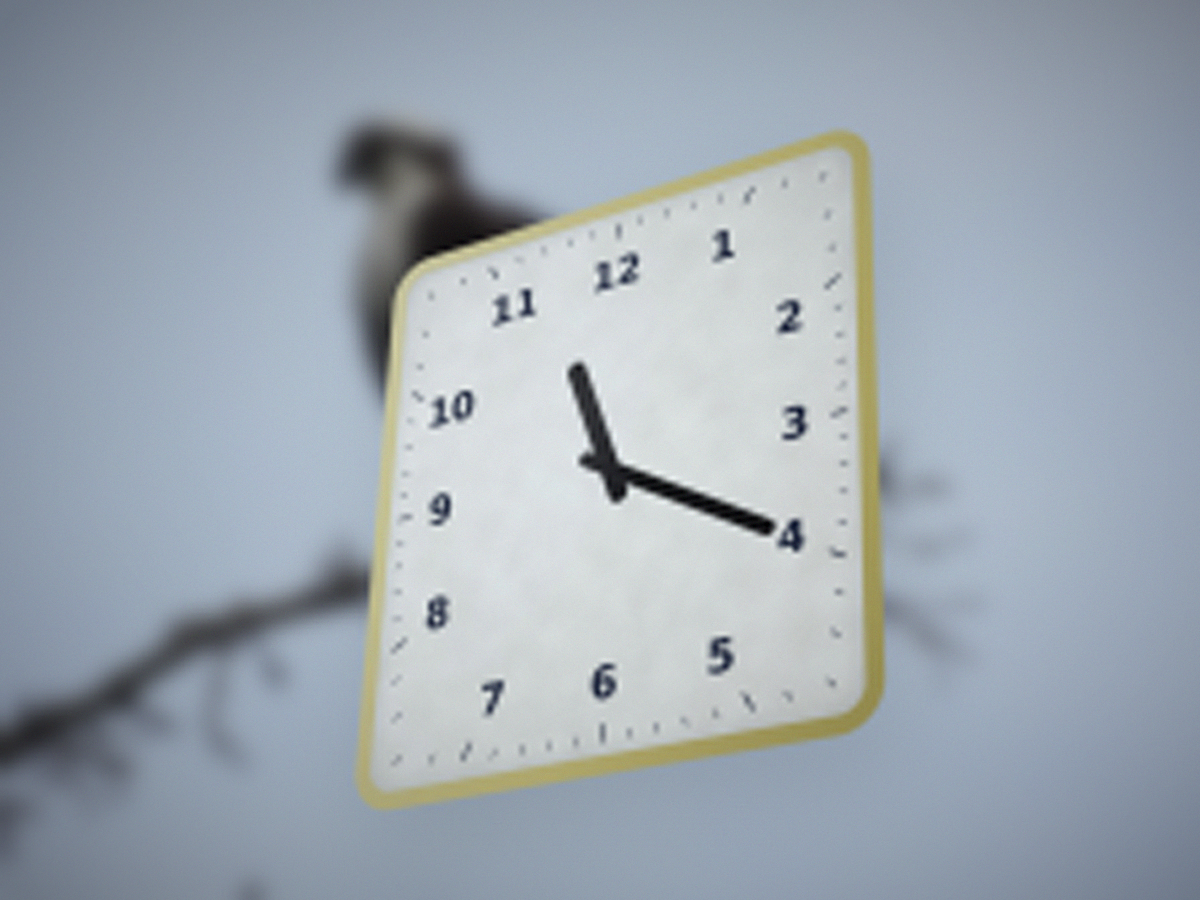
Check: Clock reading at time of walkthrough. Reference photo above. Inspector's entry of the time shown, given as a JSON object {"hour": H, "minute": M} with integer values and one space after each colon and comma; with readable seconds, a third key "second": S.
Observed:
{"hour": 11, "minute": 20}
